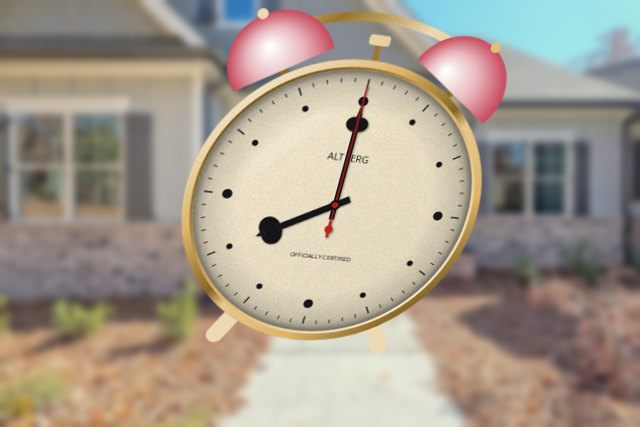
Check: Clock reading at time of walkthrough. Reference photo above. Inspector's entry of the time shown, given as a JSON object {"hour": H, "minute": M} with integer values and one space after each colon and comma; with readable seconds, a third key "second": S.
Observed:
{"hour": 8, "minute": 0, "second": 0}
